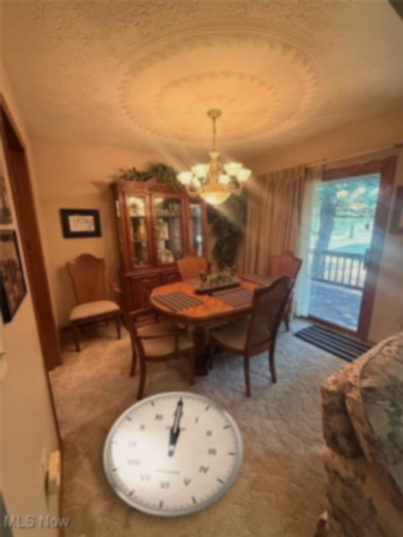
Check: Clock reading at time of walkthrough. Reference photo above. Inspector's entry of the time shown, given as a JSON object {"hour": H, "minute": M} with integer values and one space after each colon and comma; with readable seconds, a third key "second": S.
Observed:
{"hour": 12, "minute": 0}
